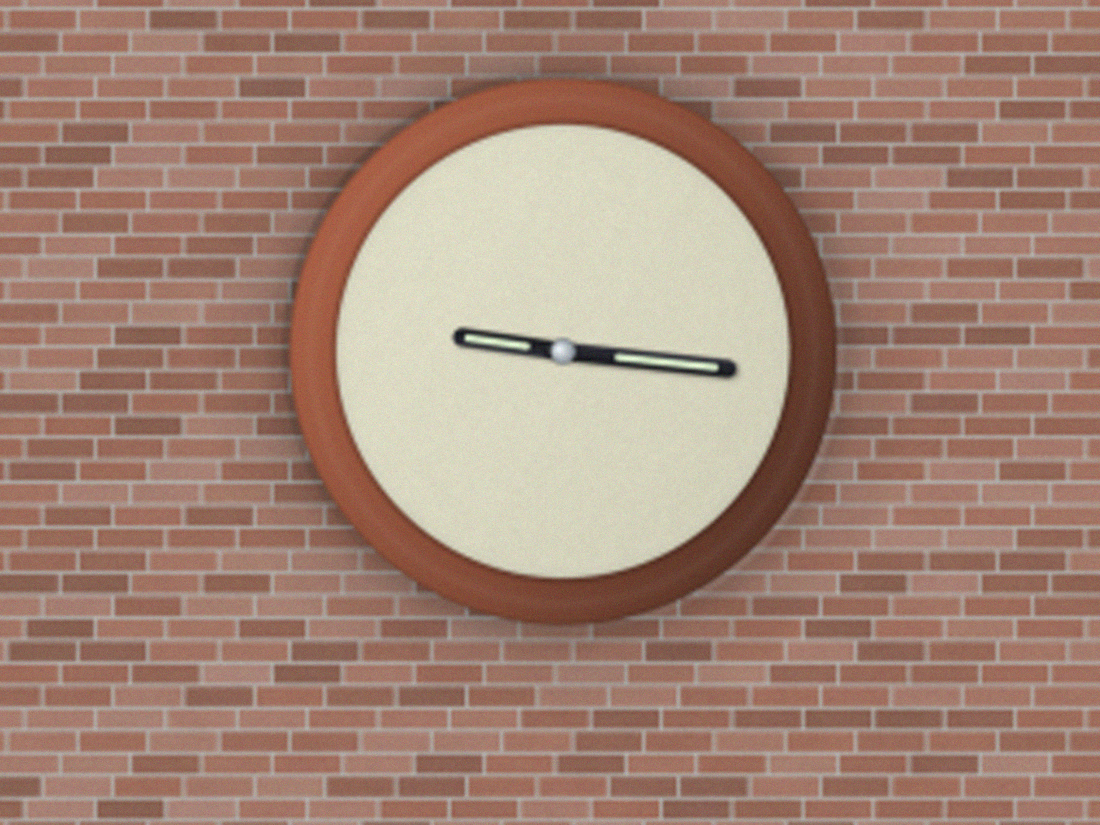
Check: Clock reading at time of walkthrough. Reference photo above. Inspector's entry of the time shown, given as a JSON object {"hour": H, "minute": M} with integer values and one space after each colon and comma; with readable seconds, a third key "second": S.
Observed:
{"hour": 9, "minute": 16}
